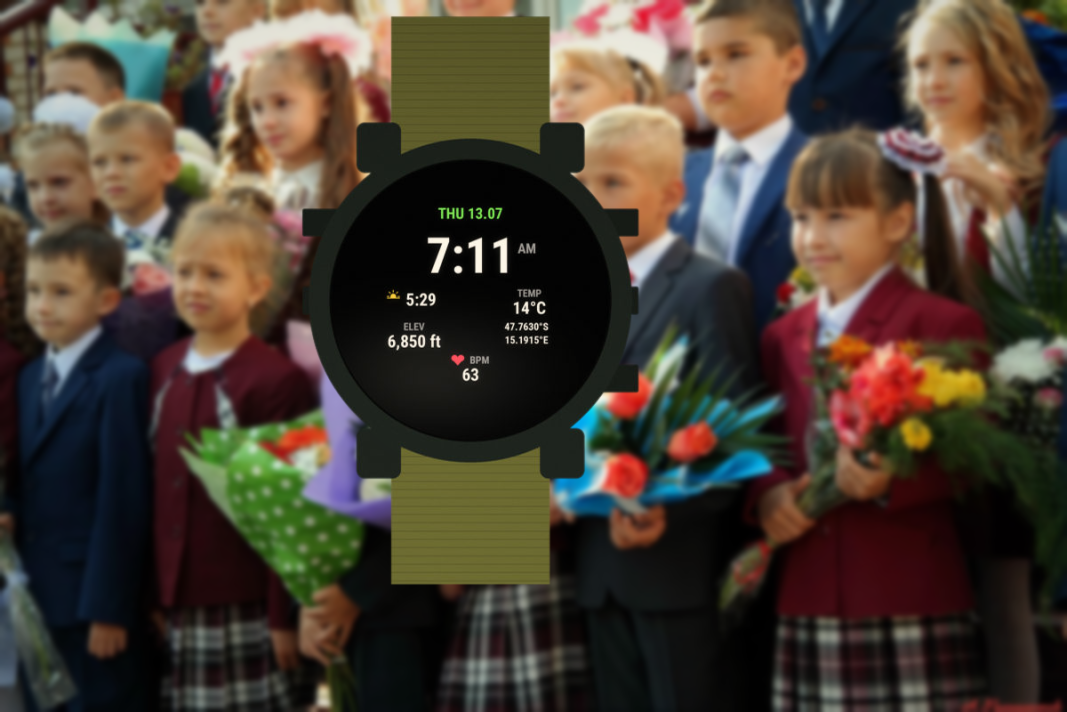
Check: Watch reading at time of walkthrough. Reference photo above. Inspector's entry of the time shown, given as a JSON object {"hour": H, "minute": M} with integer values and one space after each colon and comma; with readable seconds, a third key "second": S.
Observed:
{"hour": 7, "minute": 11}
